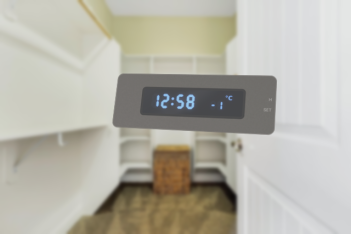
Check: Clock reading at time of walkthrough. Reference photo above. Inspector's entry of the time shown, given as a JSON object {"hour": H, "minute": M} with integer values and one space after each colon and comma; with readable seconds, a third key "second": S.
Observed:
{"hour": 12, "minute": 58}
